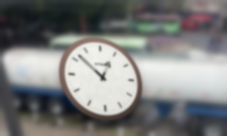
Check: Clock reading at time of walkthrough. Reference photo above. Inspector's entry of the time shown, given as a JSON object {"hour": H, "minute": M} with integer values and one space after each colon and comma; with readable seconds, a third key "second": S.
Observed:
{"hour": 12, "minute": 52}
